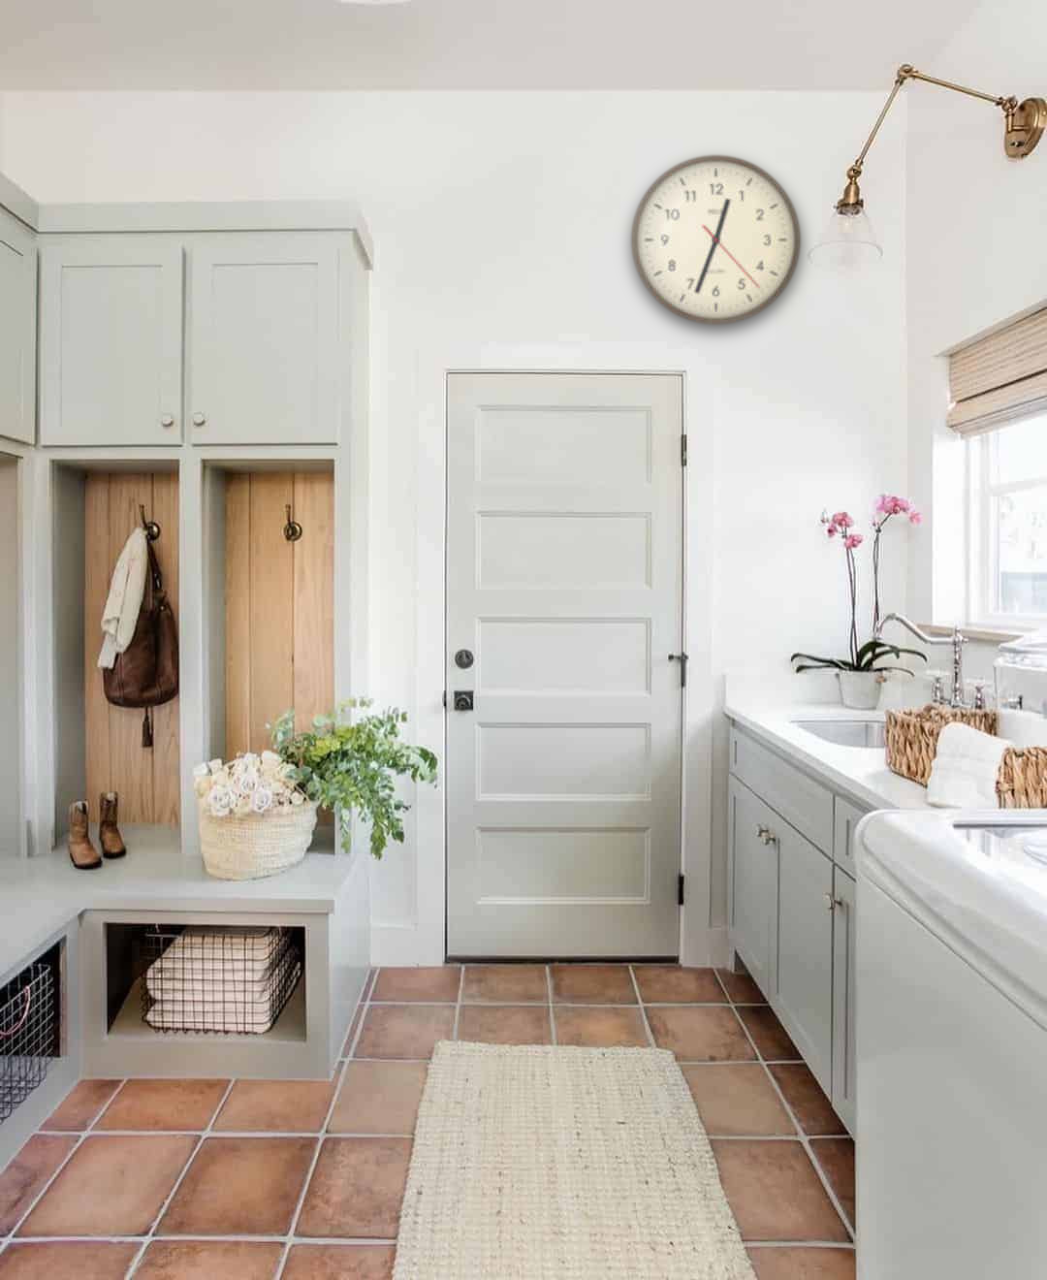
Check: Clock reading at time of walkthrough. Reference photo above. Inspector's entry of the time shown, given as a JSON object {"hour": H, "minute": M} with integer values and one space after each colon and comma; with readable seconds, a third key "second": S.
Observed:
{"hour": 12, "minute": 33, "second": 23}
